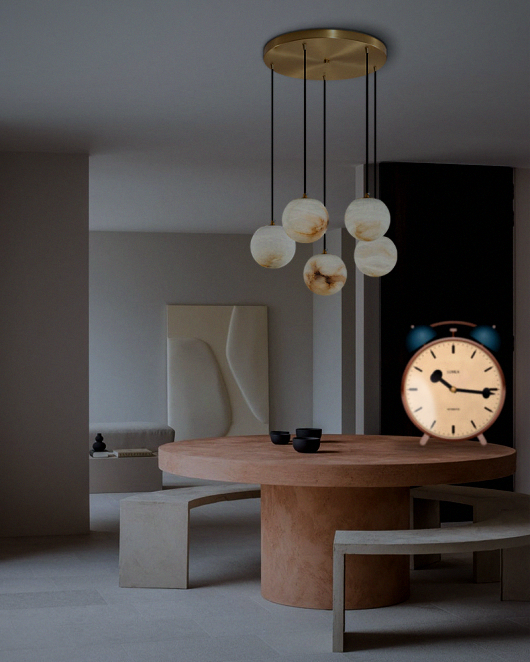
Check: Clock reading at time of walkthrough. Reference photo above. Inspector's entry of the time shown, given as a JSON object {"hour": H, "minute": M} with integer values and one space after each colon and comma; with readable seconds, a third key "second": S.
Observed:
{"hour": 10, "minute": 16}
